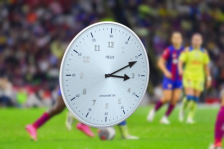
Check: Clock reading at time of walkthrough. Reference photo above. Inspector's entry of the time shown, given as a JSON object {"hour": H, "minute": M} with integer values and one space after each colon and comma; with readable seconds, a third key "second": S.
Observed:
{"hour": 3, "minute": 11}
